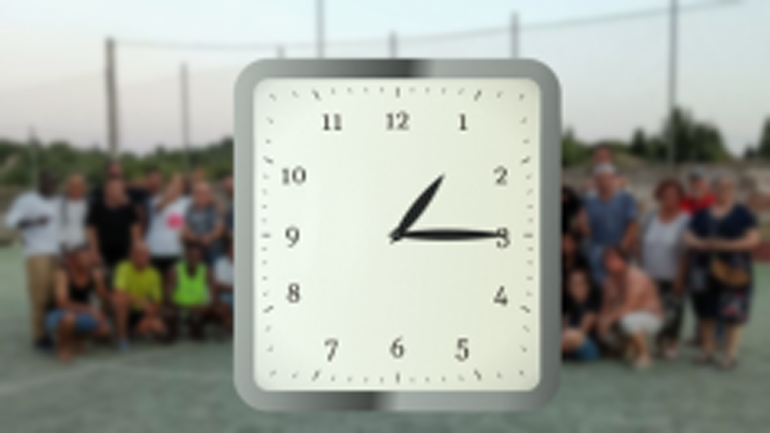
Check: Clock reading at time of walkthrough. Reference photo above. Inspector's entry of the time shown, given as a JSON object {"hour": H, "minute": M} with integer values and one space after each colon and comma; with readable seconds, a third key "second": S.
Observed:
{"hour": 1, "minute": 15}
